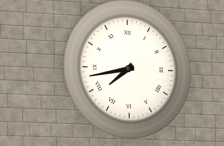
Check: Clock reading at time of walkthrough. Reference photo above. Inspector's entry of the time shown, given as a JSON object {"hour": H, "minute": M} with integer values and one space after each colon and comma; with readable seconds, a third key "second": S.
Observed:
{"hour": 7, "minute": 43}
